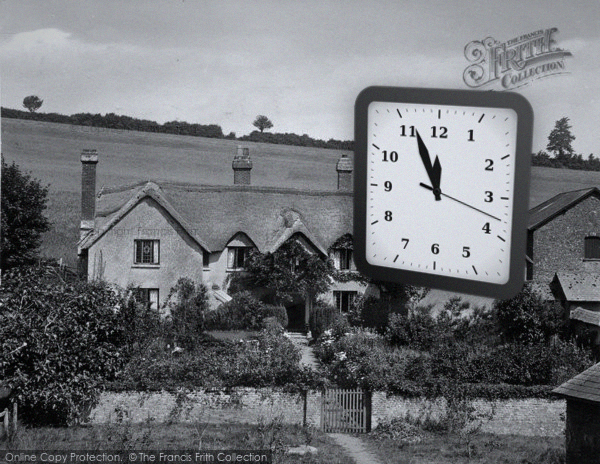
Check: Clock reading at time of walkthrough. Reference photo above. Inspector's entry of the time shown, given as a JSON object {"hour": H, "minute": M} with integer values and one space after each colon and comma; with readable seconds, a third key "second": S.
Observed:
{"hour": 11, "minute": 56, "second": 18}
